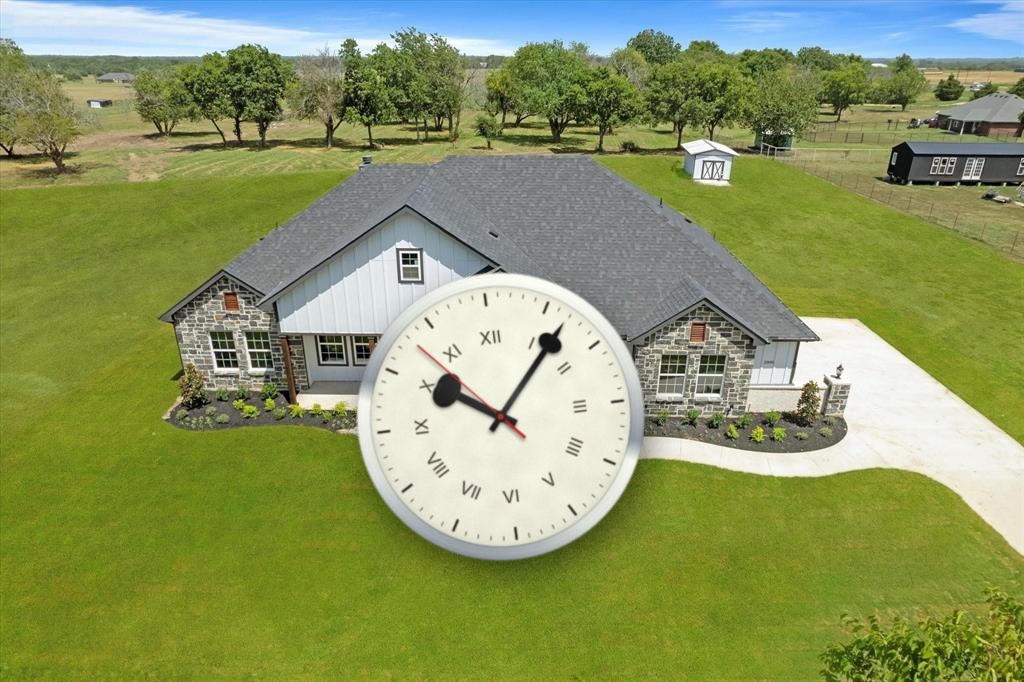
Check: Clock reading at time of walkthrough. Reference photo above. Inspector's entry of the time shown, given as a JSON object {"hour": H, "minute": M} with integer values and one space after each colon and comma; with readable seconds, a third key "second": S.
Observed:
{"hour": 10, "minute": 6, "second": 53}
